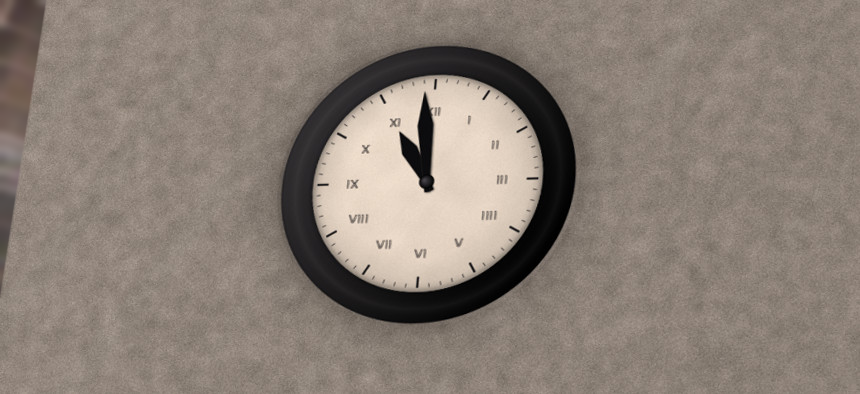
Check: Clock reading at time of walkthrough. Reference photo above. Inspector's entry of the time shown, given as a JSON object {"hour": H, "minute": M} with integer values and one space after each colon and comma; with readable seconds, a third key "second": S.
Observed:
{"hour": 10, "minute": 59}
